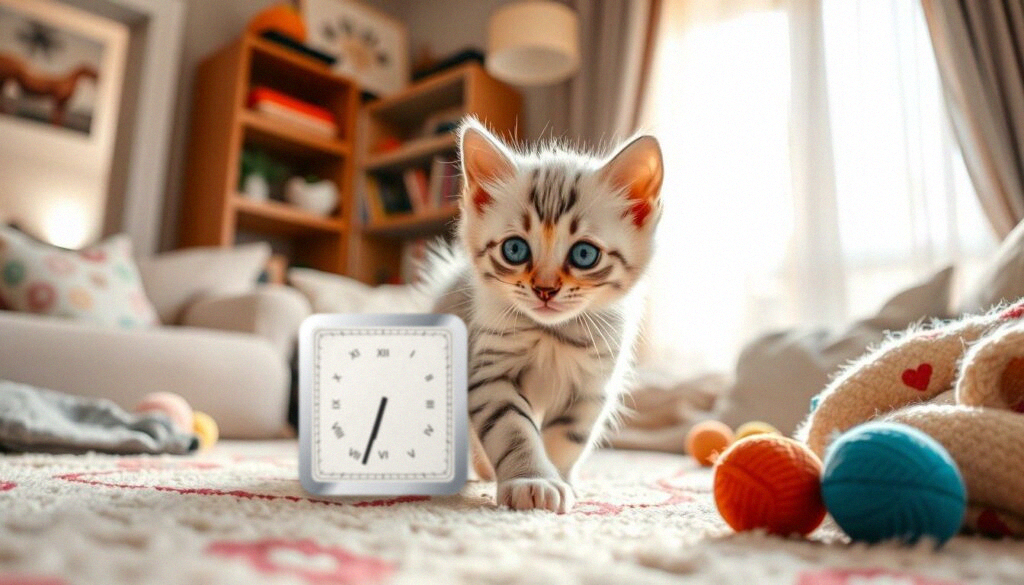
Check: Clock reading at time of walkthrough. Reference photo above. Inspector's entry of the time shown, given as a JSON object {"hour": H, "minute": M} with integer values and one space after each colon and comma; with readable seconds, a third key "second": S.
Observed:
{"hour": 6, "minute": 33}
